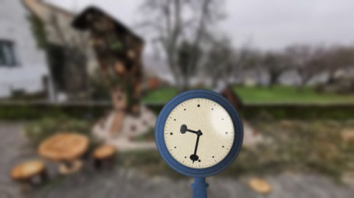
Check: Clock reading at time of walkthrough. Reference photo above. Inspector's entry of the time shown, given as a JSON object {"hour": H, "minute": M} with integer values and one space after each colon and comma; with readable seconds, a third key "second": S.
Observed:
{"hour": 9, "minute": 32}
